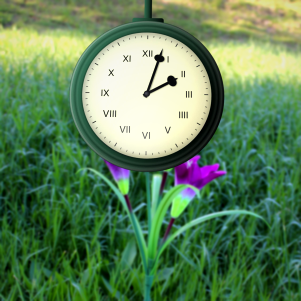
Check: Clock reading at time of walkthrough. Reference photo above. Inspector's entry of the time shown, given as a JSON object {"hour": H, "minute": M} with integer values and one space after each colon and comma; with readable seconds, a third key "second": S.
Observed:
{"hour": 2, "minute": 3}
